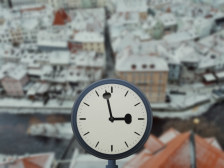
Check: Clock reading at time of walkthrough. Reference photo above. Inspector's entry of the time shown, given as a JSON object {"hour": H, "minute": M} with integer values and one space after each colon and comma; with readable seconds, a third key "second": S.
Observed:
{"hour": 2, "minute": 58}
